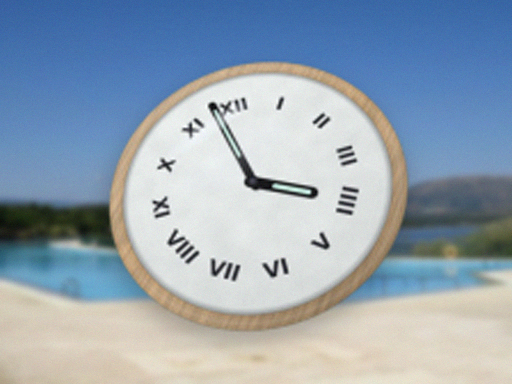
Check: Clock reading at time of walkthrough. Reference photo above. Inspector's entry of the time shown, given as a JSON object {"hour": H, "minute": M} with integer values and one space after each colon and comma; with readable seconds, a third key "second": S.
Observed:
{"hour": 3, "minute": 58}
